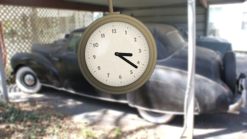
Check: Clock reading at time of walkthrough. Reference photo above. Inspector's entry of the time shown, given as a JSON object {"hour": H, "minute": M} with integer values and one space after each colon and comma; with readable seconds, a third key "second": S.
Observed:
{"hour": 3, "minute": 22}
